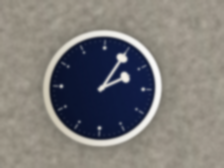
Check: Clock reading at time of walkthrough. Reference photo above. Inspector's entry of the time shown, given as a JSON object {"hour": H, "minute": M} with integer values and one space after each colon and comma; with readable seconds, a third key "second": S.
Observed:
{"hour": 2, "minute": 5}
